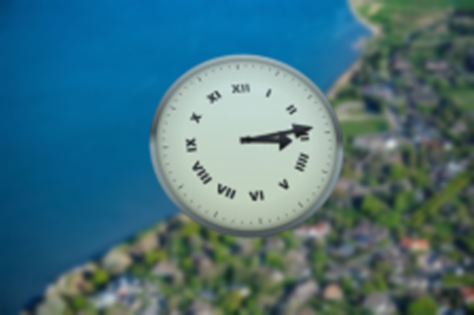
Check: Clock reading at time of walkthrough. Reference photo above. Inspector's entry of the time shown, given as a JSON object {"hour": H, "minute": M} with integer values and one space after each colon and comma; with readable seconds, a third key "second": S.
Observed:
{"hour": 3, "minute": 14}
